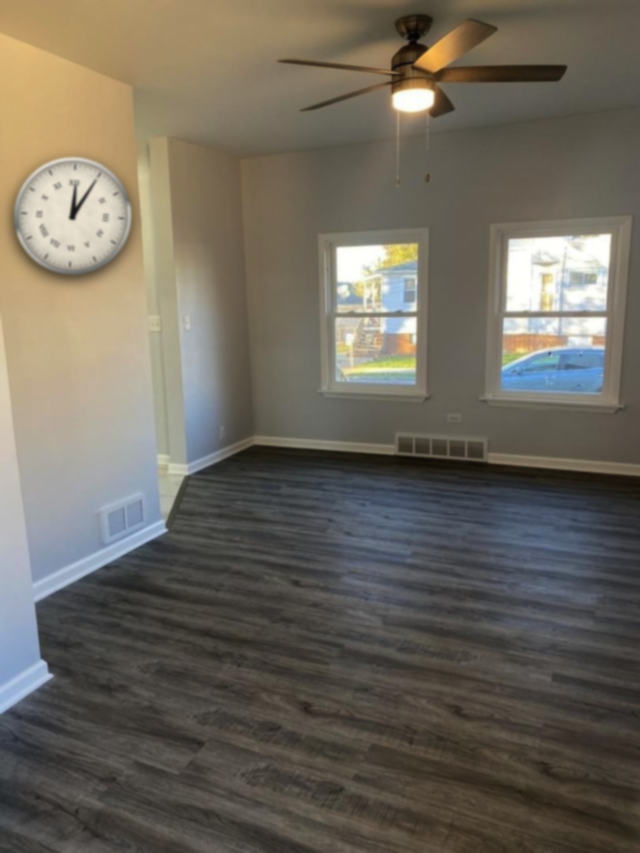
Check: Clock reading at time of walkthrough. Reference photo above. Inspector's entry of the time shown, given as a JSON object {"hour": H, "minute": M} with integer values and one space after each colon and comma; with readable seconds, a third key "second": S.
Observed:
{"hour": 12, "minute": 5}
